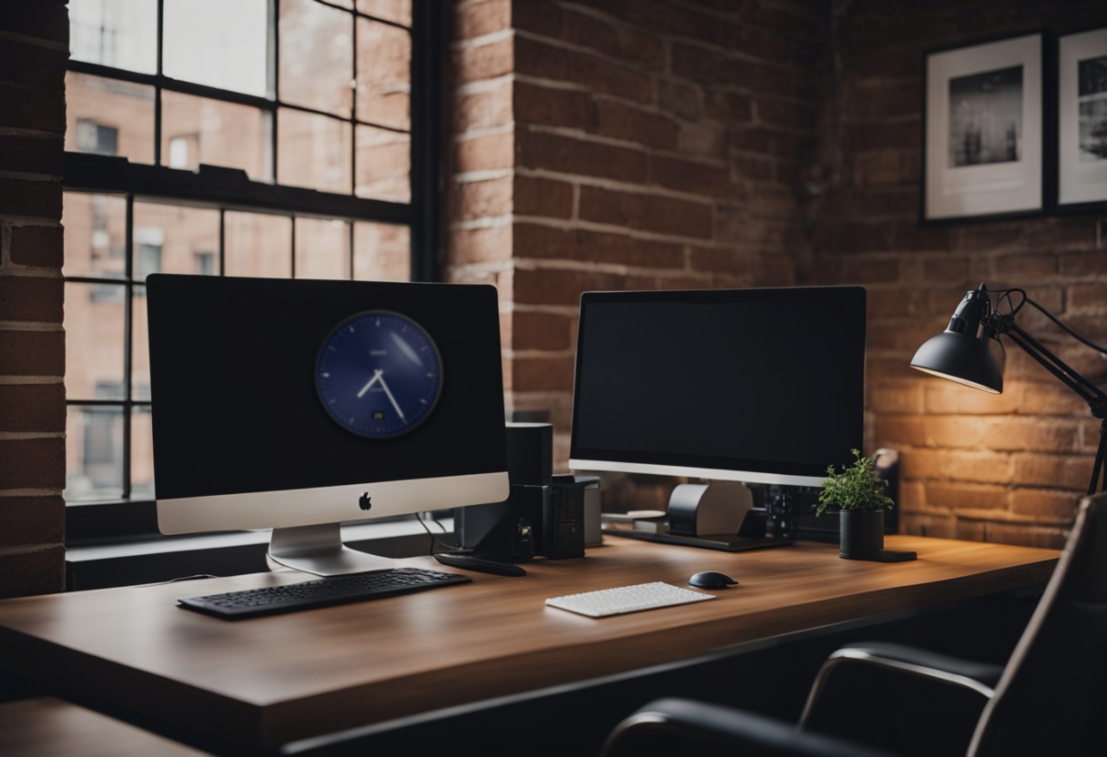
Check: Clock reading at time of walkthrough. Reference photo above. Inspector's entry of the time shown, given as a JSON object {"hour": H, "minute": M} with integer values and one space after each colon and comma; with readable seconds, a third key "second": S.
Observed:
{"hour": 7, "minute": 25}
